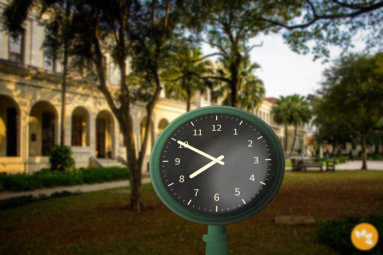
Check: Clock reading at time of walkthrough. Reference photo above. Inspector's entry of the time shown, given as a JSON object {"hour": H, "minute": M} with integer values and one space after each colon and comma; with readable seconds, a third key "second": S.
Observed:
{"hour": 7, "minute": 50}
